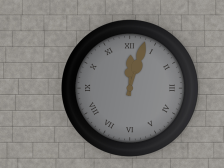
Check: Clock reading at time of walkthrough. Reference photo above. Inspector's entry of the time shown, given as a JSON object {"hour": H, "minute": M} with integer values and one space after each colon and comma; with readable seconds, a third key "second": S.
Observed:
{"hour": 12, "minute": 3}
